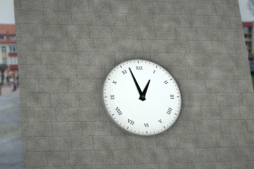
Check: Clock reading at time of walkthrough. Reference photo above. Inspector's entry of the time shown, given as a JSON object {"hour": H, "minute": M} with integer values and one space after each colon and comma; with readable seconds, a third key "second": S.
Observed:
{"hour": 12, "minute": 57}
